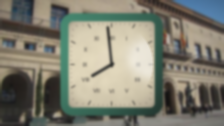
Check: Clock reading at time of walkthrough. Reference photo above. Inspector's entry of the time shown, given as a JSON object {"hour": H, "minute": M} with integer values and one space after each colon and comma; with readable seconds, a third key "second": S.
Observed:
{"hour": 7, "minute": 59}
